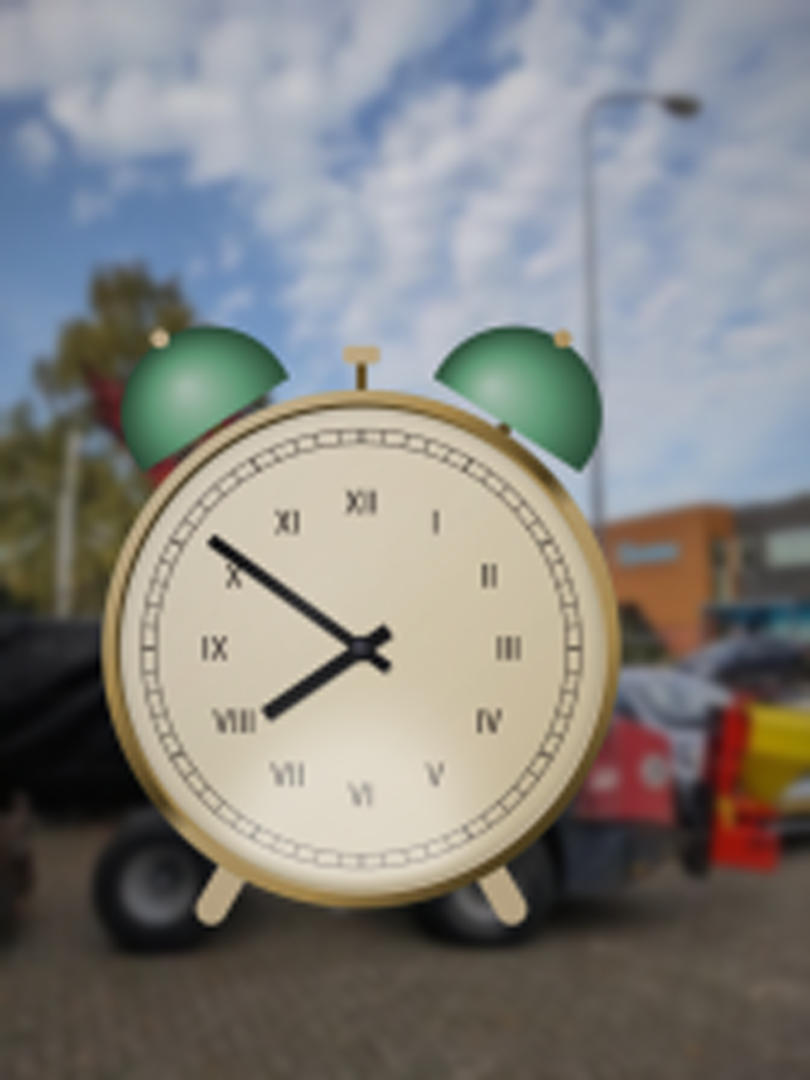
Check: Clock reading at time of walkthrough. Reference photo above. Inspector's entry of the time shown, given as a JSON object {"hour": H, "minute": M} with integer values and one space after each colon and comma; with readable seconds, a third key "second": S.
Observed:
{"hour": 7, "minute": 51}
